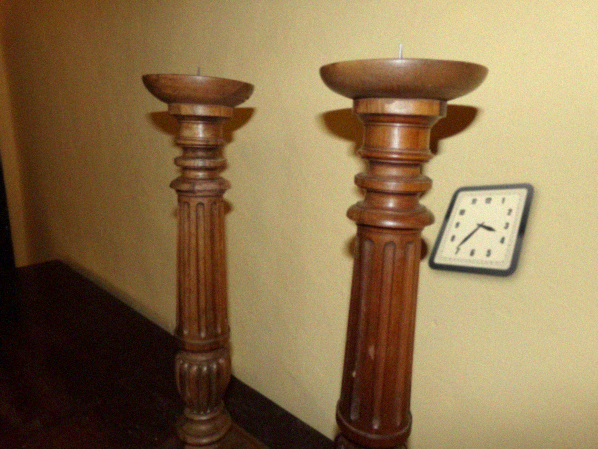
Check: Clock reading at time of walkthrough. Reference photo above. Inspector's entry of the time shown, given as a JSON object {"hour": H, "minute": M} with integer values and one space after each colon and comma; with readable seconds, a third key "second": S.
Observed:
{"hour": 3, "minute": 36}
